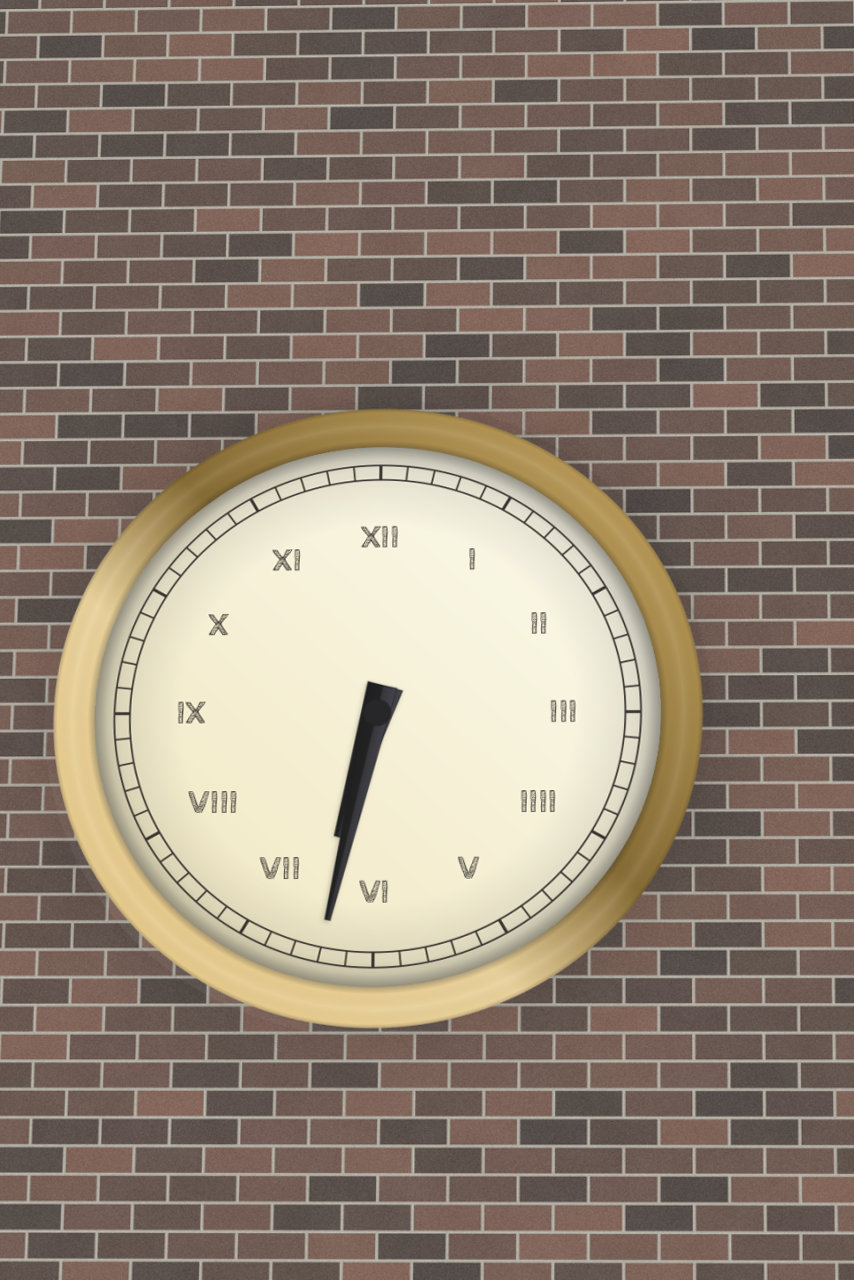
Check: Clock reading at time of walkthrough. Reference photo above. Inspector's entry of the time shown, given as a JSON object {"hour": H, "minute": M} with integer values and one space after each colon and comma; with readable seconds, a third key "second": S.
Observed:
{"hour": 6, "minute": 32}
